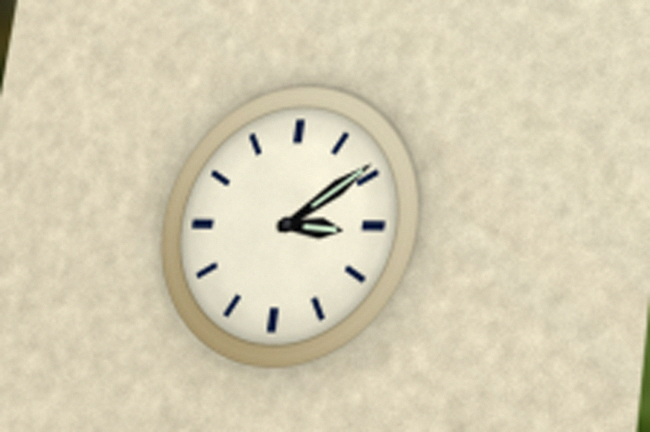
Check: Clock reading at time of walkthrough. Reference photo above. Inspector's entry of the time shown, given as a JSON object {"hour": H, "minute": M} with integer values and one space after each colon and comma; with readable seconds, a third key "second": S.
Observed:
{"hour": 3, "minute": 9}
